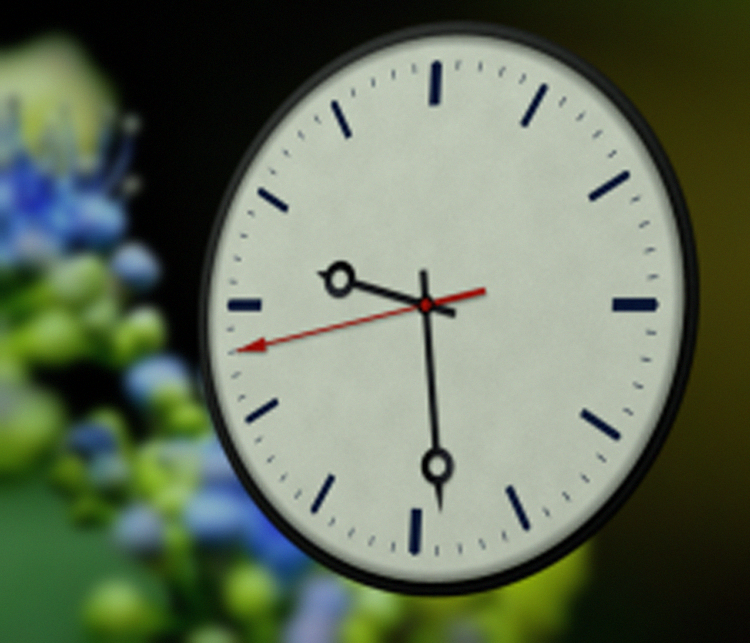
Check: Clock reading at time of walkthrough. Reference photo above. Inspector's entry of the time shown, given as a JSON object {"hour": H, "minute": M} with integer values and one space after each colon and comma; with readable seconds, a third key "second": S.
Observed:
{"hour": 9, "minute": 28, "second": 43}
